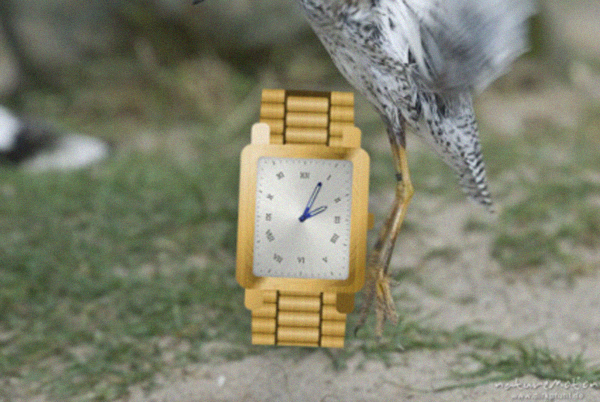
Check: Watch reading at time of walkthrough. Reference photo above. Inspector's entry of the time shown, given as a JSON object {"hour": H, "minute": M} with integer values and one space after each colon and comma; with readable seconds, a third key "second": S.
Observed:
{"hour": 2, "minute": 4}
